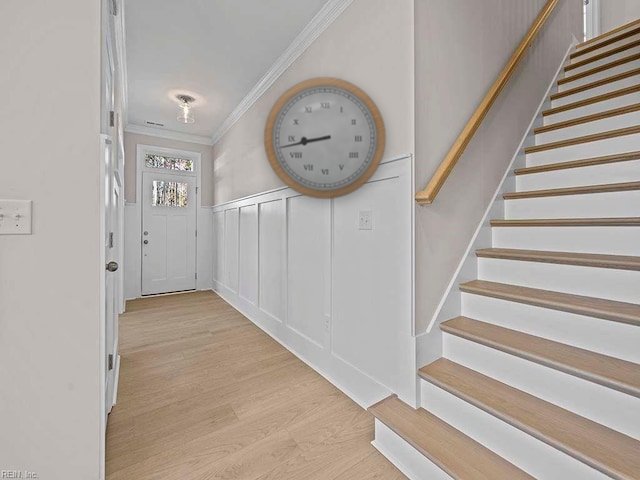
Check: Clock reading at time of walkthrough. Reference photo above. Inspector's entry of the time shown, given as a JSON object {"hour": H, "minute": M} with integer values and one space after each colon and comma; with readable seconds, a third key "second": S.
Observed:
{"hour": 8, "minute": 43}
